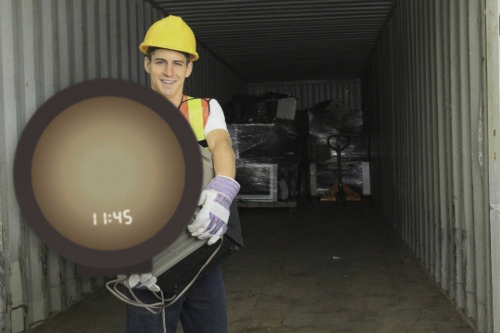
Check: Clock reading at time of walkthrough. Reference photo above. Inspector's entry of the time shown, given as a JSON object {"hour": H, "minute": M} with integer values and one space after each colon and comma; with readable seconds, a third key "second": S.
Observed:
{"hour": 11, "minute": 45}
